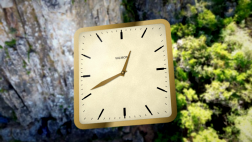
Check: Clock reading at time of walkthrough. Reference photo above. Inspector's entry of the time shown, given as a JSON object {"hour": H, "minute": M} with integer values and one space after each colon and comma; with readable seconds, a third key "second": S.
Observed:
{"hour": 12, "minute": 41}
